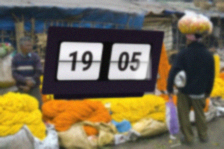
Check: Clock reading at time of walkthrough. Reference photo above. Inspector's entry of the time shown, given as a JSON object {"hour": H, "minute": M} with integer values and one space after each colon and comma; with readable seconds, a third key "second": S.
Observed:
{"hour": 19, "minute": 5}
